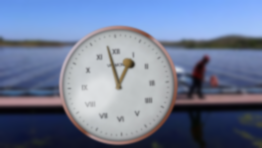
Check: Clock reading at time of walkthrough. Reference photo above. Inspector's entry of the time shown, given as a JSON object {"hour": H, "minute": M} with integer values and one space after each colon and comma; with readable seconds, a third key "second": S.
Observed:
{"hour": 12, "minute": 58}
